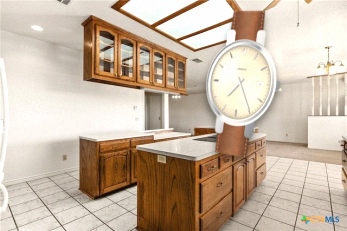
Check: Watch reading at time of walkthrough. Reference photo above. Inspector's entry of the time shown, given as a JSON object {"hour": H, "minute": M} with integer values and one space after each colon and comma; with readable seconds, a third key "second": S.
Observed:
{"hour": 7, "minute": 25}
